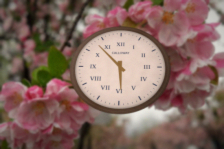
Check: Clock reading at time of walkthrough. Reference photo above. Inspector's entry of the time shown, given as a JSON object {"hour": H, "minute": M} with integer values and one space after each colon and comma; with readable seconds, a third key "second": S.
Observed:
{"hour": 5, "minute": 53}
